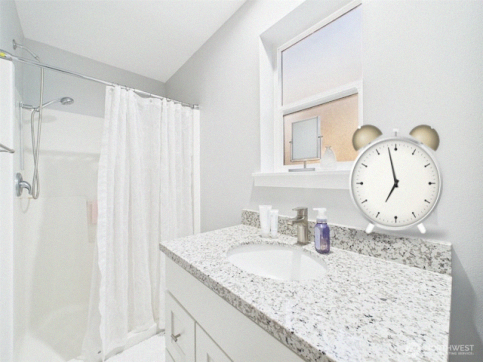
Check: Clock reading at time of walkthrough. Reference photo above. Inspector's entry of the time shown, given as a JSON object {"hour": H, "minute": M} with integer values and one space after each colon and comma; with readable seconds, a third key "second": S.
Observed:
{"hour": 6, "minute": 58}
